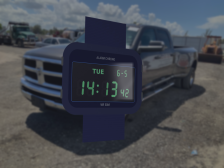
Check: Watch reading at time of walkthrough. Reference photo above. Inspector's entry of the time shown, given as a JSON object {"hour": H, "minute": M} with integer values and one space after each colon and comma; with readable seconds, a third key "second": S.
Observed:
{"hour": 14, "minute": 13, "second": 42}
